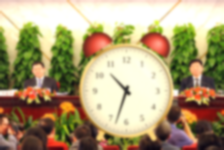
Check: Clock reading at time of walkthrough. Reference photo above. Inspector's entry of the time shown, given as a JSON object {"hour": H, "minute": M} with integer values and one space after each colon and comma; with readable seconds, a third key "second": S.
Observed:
{"hour": 10, "minute": 33}
